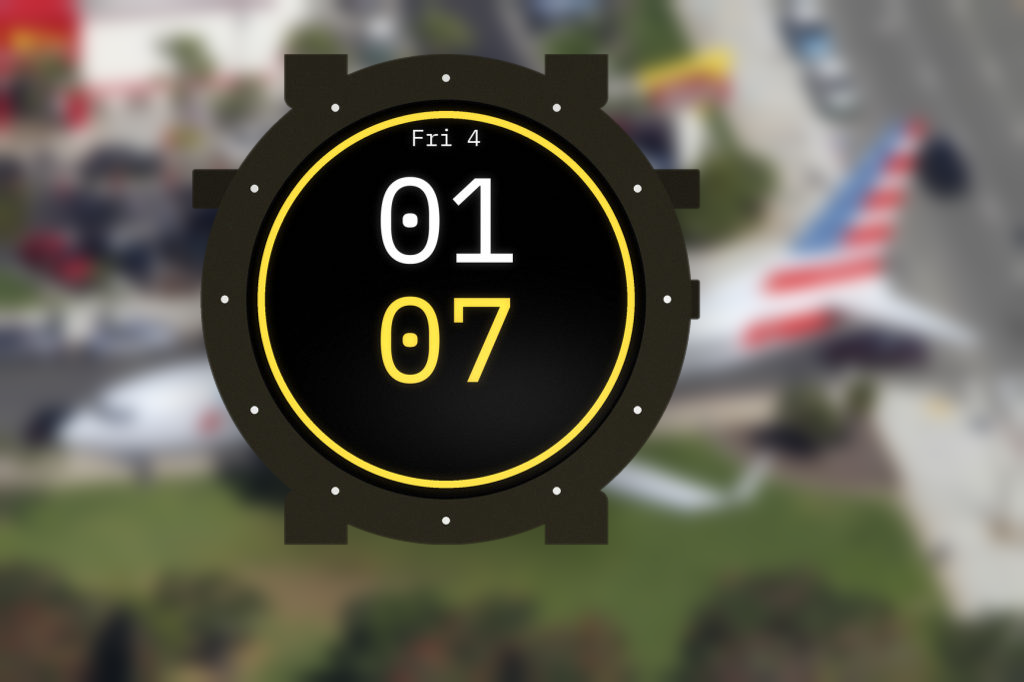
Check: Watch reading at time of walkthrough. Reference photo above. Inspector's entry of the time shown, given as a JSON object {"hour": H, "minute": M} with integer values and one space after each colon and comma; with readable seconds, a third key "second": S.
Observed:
{"hour": 1, "minute": 7}
